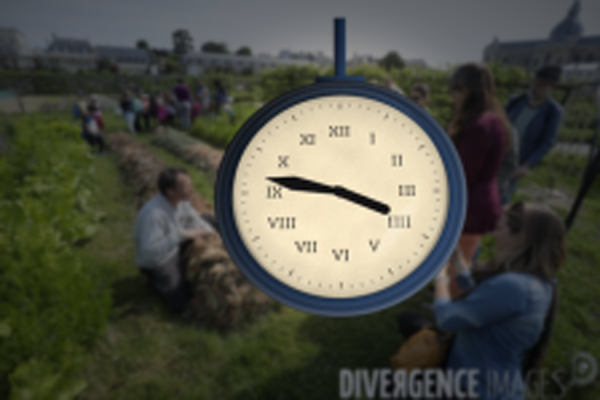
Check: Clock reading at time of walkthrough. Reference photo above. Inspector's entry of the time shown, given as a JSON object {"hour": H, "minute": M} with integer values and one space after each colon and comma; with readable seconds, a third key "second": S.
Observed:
{"hour": 3, "minute": 47}
